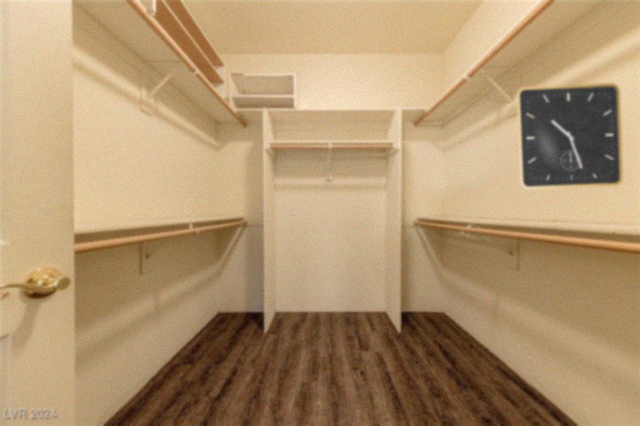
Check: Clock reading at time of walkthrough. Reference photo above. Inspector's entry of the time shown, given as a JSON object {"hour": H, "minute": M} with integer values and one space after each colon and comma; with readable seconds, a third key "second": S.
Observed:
{"hour": 10, "minute": 27}
